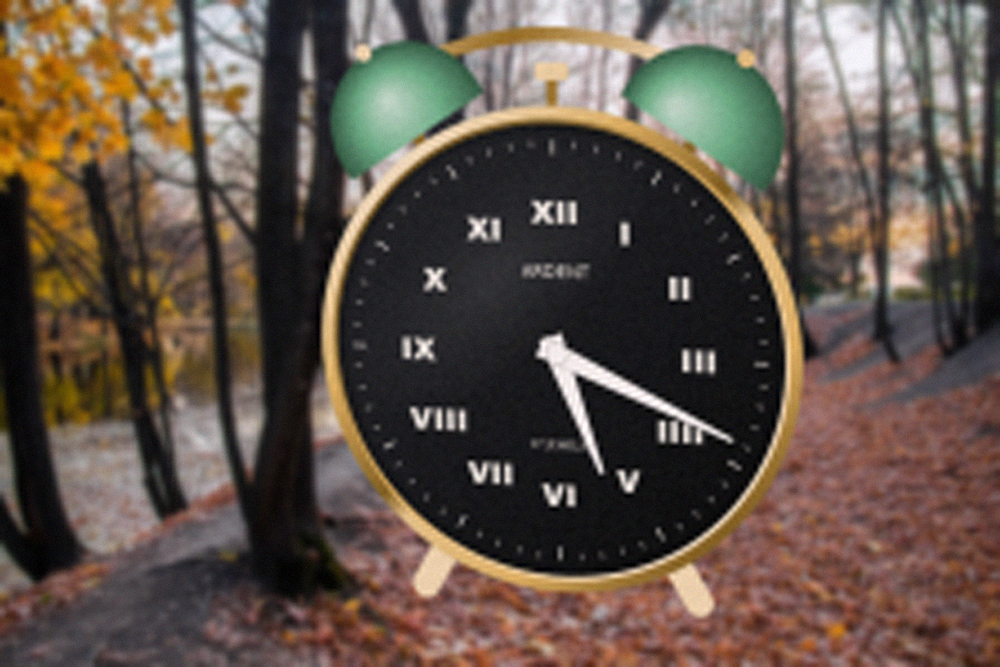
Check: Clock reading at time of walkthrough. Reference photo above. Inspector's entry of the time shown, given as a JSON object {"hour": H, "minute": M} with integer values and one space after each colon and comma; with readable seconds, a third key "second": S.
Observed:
{"hour": 5, "minute": 19}
